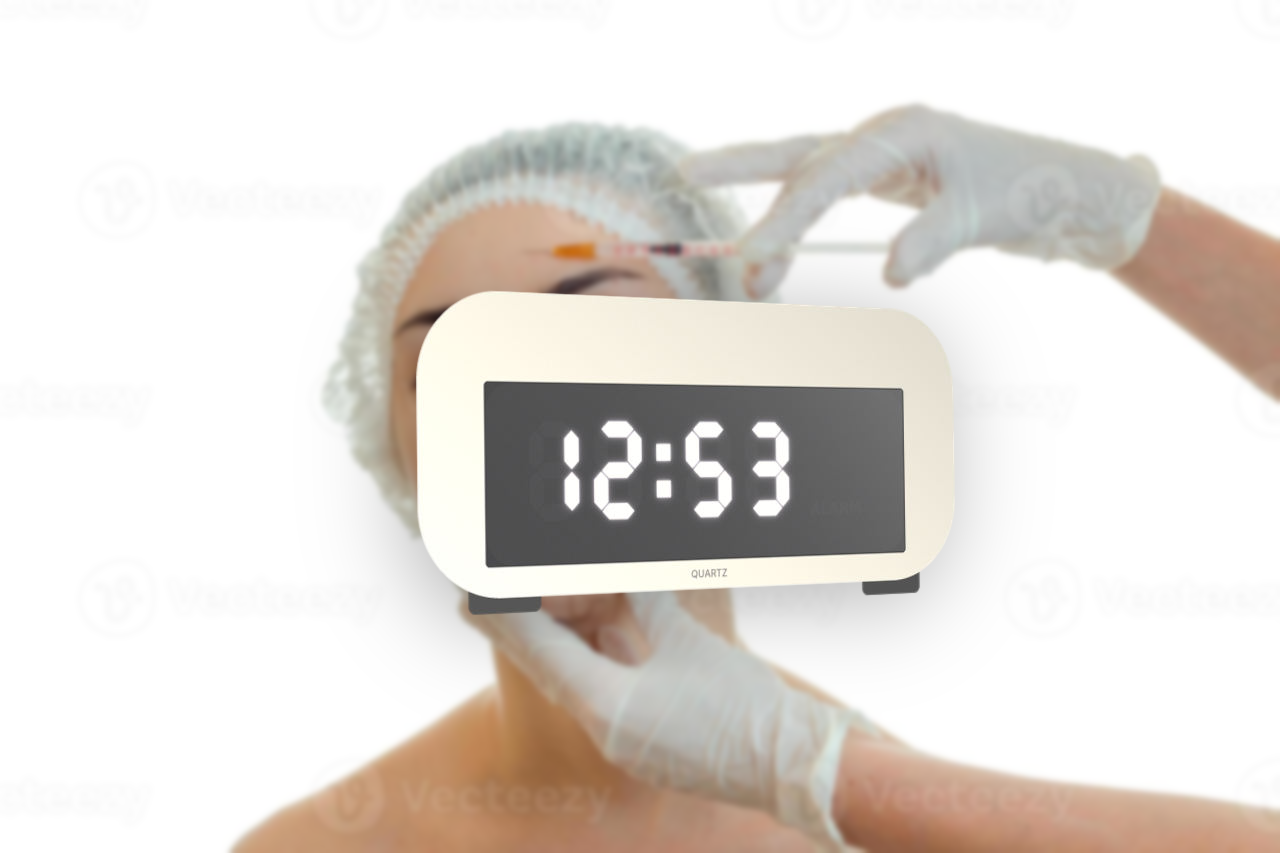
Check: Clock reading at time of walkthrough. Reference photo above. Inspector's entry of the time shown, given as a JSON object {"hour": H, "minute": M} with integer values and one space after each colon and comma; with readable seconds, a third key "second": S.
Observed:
{"hour": 12, "minute": 53}
